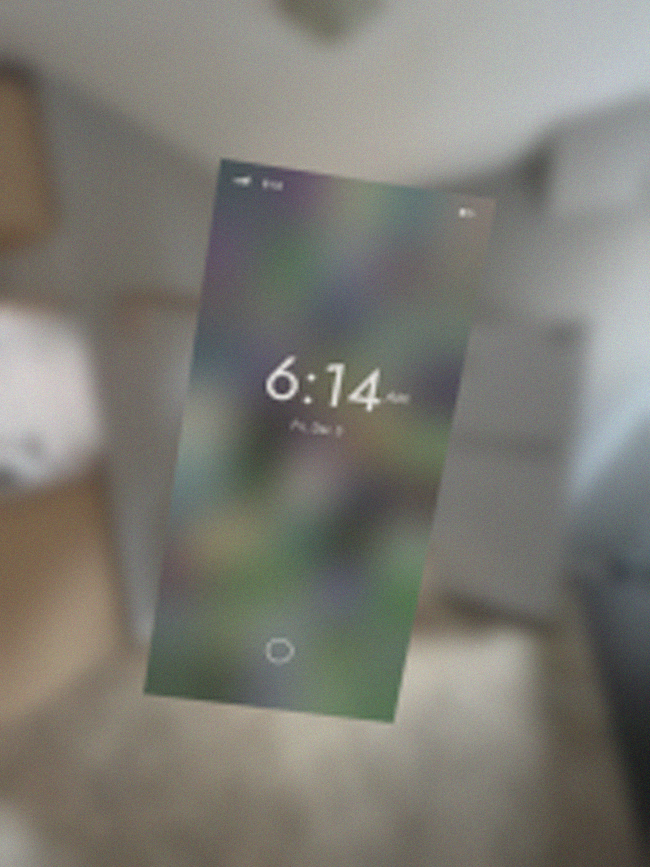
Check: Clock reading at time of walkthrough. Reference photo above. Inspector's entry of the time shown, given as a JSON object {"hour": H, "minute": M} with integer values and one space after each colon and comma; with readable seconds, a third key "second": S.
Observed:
{"hour": 6, "minute": 14}
